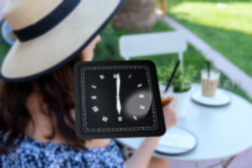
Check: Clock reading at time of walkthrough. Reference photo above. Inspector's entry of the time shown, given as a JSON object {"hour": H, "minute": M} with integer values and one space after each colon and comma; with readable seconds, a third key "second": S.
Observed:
{"hour": 6, "minute": 1}
